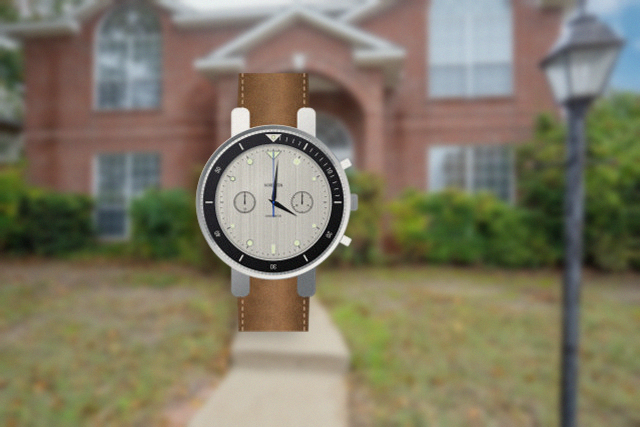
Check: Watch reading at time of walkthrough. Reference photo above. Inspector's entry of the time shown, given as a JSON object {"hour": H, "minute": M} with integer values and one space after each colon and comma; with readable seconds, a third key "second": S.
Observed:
{"hour": 4, "minute": 1}
